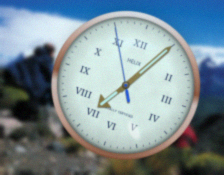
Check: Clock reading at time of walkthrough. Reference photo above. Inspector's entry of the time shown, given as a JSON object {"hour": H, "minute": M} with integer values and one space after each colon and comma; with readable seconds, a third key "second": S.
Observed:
{"hour": 7, "minute": 4, "second": 55}
